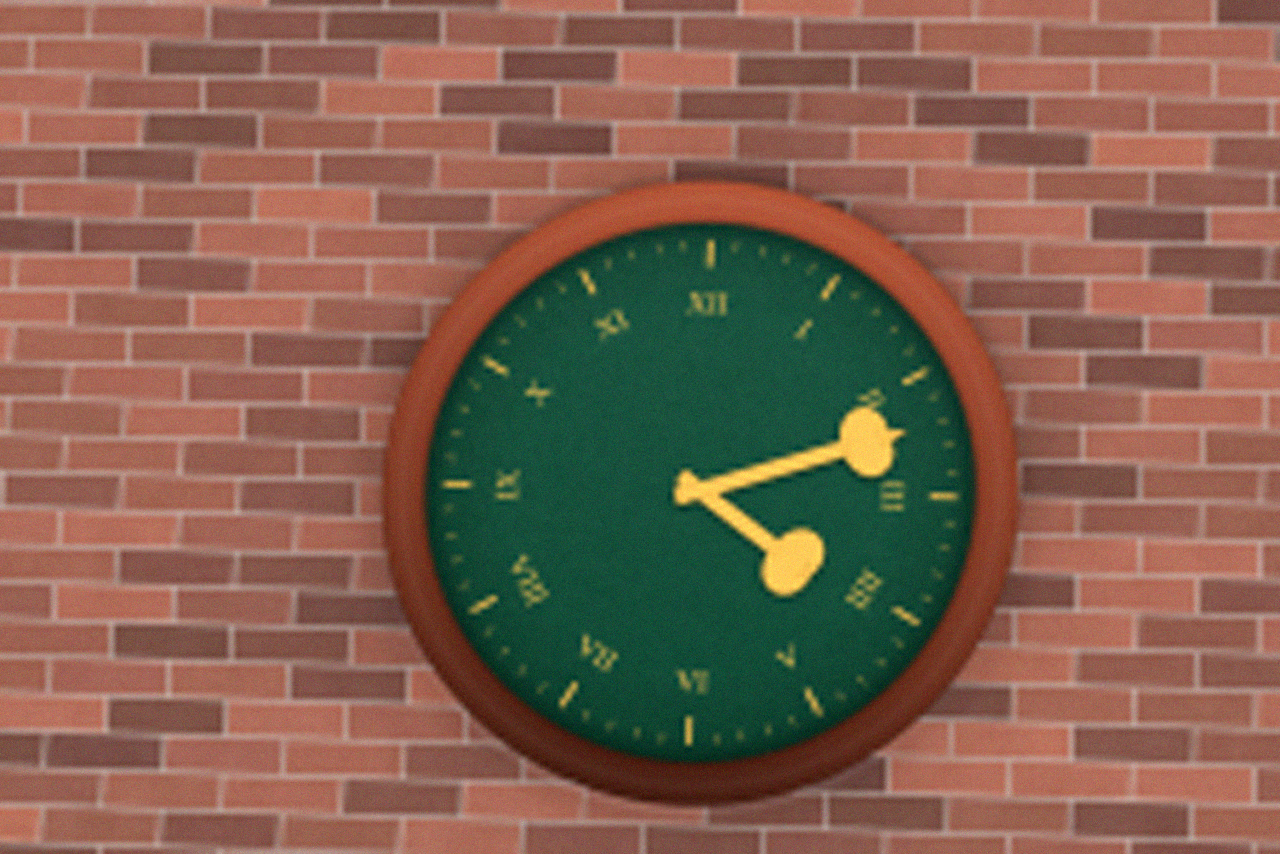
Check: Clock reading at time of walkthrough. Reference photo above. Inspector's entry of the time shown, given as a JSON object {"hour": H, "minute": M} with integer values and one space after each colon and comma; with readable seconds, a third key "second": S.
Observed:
{"hour": 4, "minute": 12}
